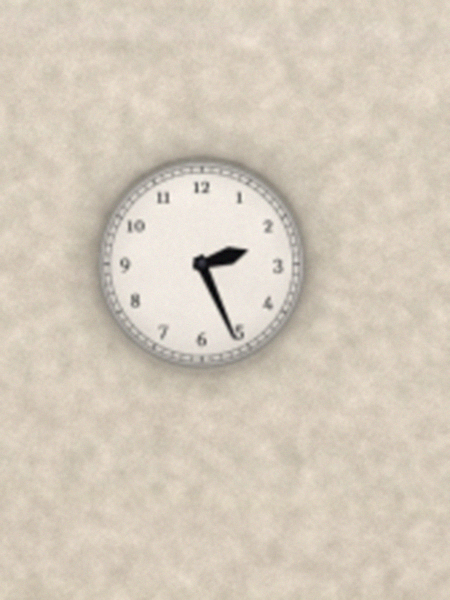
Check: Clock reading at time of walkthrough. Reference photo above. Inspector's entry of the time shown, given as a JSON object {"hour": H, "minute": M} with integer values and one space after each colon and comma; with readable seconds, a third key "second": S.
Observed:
{"hour": 2, "minute": 26}
